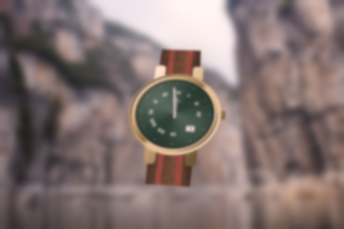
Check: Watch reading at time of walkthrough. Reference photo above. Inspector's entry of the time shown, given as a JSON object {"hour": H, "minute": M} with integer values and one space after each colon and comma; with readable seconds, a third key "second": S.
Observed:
{"hour": 11, "minute": 59}
